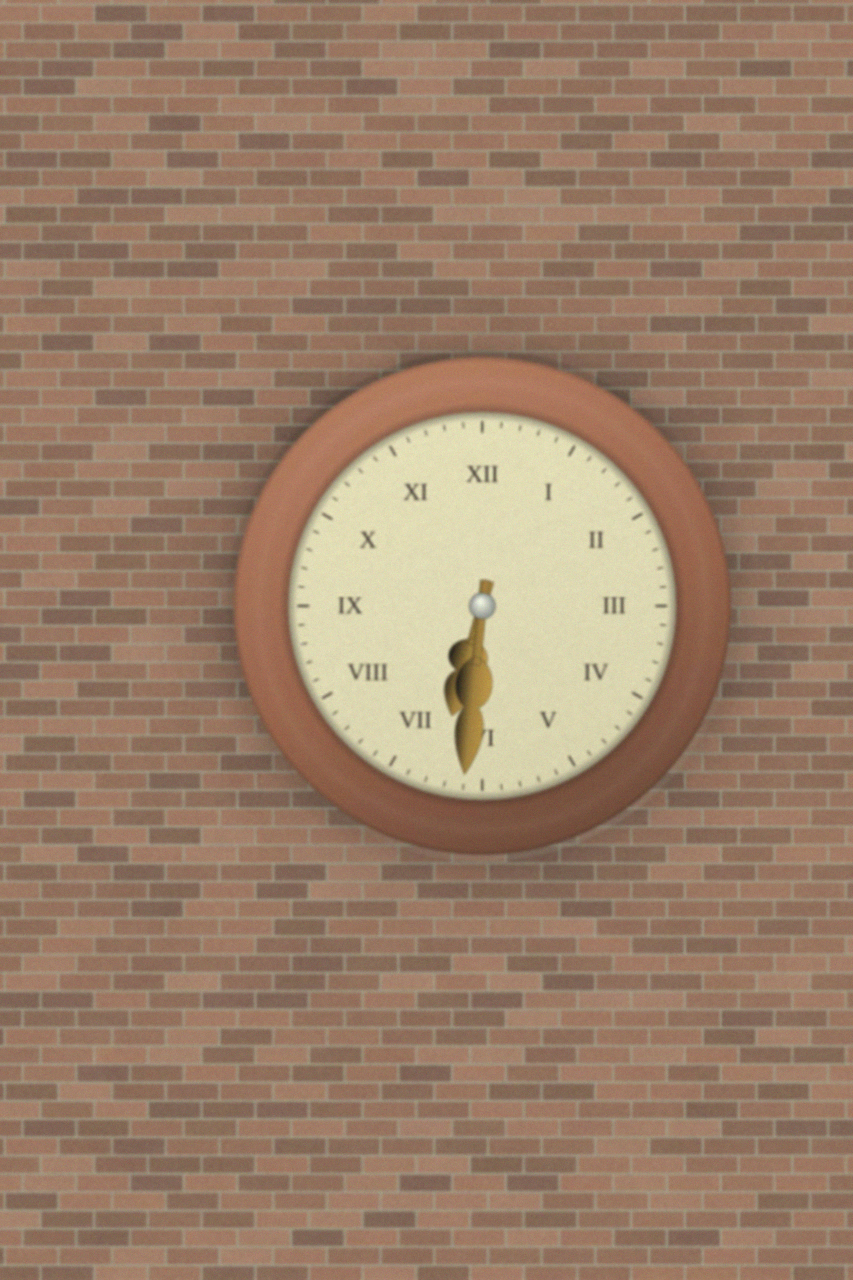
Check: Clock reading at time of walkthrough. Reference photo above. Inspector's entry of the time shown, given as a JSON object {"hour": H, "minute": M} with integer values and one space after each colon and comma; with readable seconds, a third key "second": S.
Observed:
{"hour": 6, "minute": 31}
